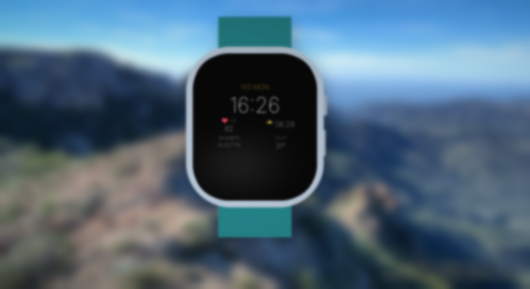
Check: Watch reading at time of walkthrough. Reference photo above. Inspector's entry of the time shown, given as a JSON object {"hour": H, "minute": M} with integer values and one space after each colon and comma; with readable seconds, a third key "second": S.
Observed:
{"hour": 16, "minute": 26}
